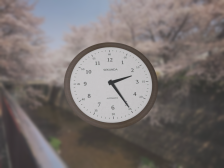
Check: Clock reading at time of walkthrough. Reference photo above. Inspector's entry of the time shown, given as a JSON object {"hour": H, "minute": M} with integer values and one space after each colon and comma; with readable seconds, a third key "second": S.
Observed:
{"hour": 2, "minute": 25}
